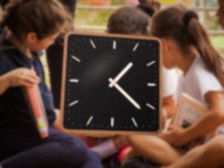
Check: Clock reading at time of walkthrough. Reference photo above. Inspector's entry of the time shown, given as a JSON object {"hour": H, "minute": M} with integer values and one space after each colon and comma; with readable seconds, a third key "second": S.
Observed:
{"hour": 1, "minute": 22}
